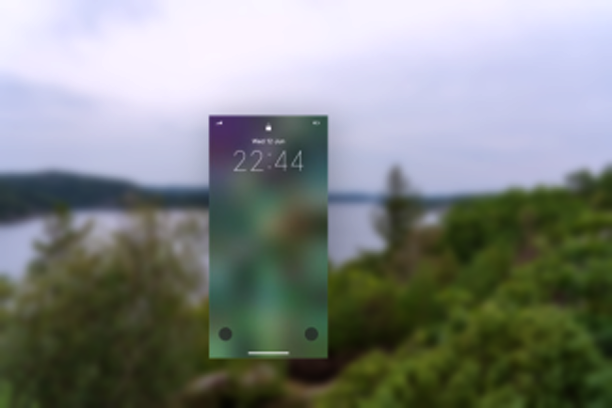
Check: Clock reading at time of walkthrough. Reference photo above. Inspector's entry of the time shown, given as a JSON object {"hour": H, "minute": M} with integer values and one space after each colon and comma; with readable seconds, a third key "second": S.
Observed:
{"hour": 22, "minute": 44}
